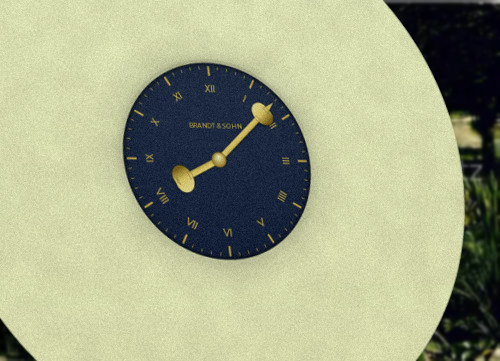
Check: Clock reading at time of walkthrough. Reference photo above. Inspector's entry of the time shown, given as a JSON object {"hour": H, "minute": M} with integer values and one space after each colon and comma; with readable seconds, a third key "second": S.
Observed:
{"hour": 8, "minute": 8}
